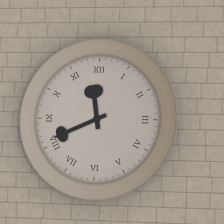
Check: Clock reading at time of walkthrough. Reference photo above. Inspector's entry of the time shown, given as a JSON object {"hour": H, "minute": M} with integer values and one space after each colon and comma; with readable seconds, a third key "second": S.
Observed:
{"hour": 11, "minute": 41}
